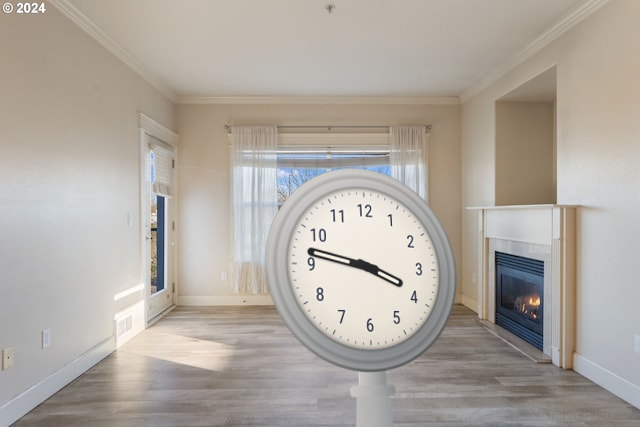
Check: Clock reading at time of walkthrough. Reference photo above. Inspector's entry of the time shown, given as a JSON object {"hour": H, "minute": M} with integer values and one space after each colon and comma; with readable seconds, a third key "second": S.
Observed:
{"hour": 3, "minute": 47}
